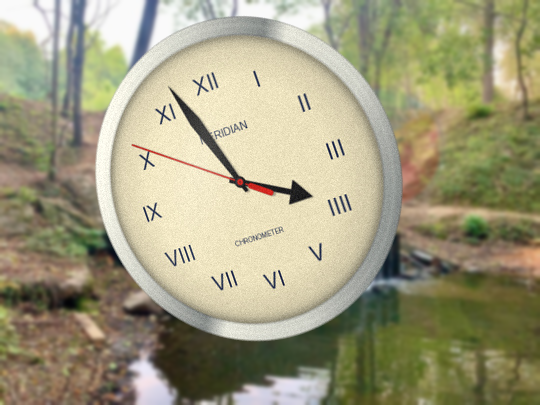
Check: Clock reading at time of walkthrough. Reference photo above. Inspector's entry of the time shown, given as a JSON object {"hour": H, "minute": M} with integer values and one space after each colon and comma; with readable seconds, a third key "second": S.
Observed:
{"hour": 3, "minute": 56, "second": 51}
